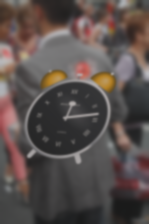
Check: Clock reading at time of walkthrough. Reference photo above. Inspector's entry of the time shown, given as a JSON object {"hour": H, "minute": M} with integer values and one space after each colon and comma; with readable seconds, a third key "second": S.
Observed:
{"hour": 12, "minute": 13}
